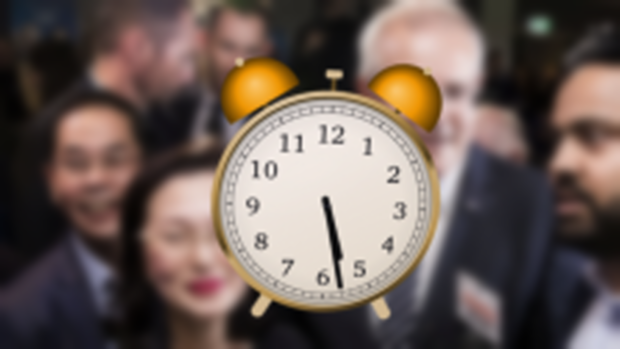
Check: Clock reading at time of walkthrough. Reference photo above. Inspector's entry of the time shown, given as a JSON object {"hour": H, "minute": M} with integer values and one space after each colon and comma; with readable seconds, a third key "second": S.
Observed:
{"hour": 5, "minute": 28}
